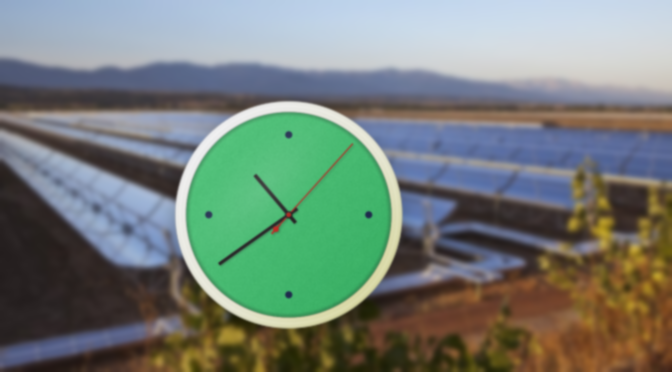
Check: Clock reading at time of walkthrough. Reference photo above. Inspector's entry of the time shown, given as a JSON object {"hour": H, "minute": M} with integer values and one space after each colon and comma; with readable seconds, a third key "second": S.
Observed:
{"hour": 10, "minute": 39, "second": 7}
